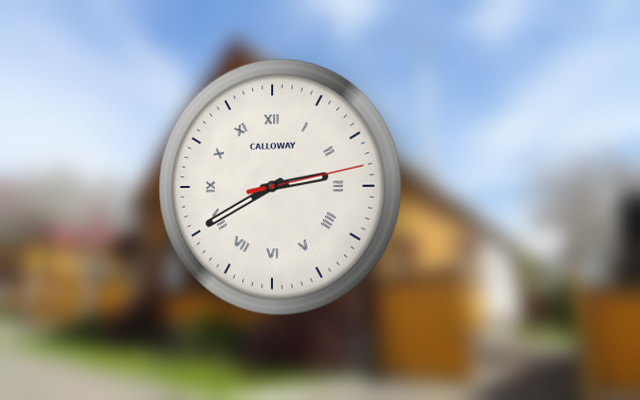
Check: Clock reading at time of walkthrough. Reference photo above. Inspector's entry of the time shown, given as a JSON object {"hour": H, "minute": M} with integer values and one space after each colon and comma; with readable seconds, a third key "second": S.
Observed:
{"hour": 2, "minute": 40, "second": 13}
